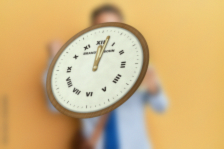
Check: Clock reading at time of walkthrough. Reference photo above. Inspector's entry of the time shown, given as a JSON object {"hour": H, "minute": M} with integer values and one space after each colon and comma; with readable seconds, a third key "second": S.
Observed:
{"hour": 12, "minute": 2}
